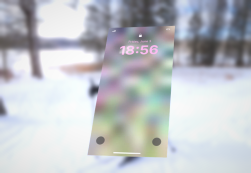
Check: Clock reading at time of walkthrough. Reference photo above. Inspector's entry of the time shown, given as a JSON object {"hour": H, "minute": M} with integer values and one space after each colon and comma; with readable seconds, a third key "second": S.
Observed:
{"hour": 18, "minute": 56}
